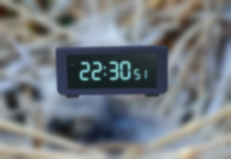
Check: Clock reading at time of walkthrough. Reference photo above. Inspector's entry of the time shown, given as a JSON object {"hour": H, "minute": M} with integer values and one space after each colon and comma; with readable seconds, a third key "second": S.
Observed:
{"hour": 22, "minute": 30}
